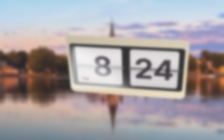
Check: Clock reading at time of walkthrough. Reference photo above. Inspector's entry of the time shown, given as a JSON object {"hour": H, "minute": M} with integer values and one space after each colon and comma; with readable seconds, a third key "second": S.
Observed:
{"hour": 8, "minute": 24}
